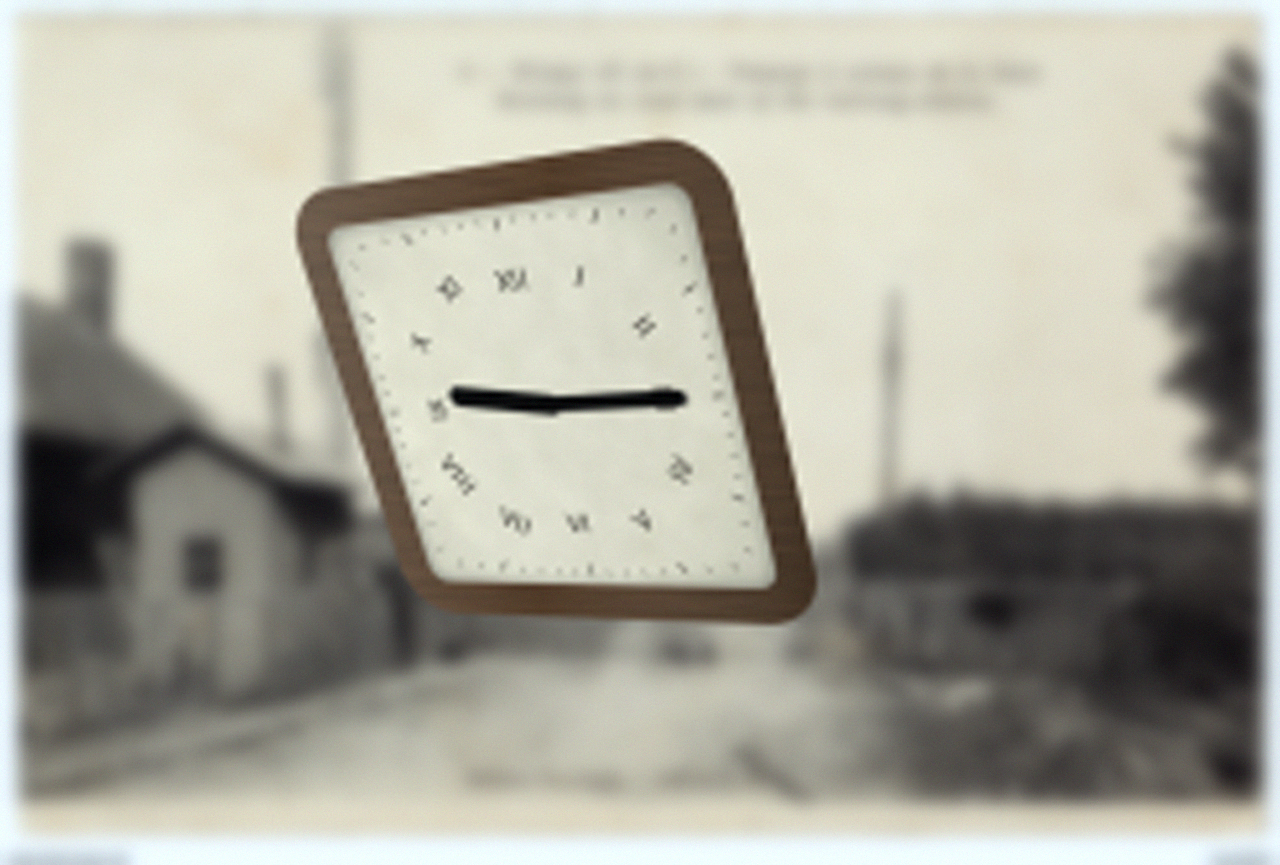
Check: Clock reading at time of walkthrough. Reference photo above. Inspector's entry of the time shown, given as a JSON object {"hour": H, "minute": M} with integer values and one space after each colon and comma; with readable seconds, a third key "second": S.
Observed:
{"hour": 9, "minute": 15}
